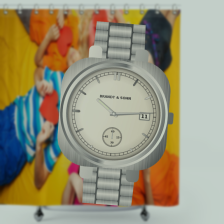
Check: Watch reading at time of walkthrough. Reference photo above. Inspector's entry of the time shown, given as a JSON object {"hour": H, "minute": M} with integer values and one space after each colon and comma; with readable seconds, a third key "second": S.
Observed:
{"hour": 10, "minute": 14}
